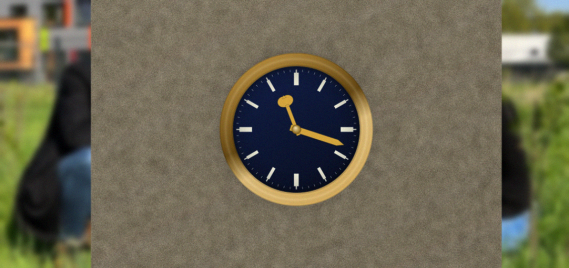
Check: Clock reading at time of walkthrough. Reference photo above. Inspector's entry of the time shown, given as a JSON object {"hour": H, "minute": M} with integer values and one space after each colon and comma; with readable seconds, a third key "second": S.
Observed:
{"hour": 11, "minute": 18}
